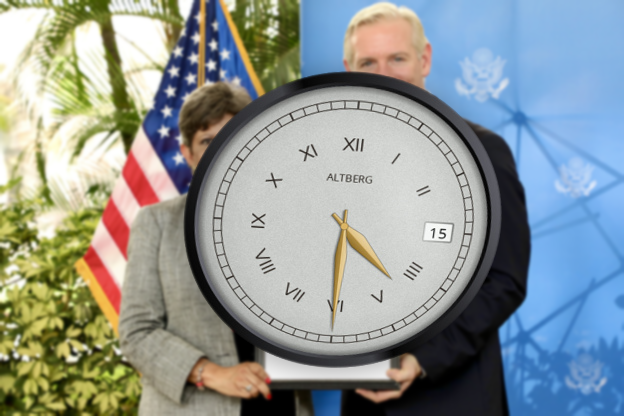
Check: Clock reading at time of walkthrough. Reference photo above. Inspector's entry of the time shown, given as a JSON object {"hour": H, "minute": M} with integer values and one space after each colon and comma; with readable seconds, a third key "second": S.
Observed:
{"hour": 4, "minute": 30}
